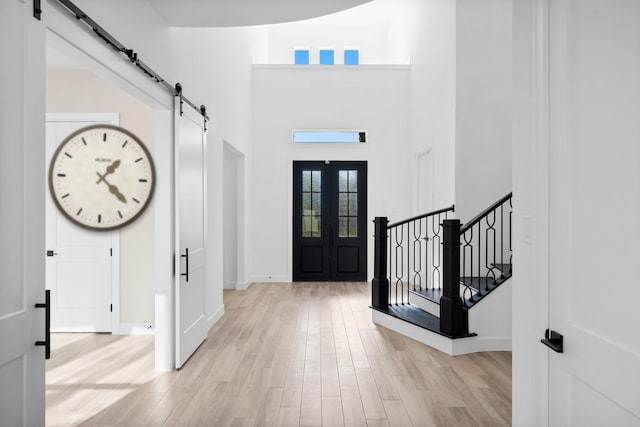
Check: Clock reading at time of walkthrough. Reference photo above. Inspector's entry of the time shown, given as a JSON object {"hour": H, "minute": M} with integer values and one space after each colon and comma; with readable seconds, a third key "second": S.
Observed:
{"hour": 1, "minute": 22}
